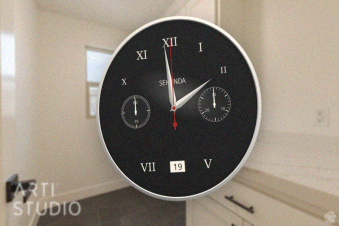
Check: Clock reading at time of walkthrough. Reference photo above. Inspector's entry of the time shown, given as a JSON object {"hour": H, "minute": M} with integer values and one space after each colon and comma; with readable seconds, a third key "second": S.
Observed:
{"hour": 1, "minute": 59}
